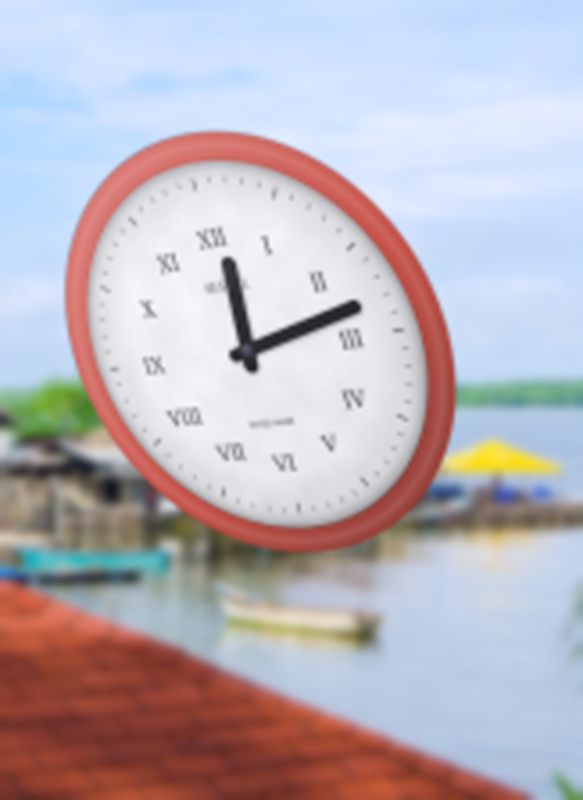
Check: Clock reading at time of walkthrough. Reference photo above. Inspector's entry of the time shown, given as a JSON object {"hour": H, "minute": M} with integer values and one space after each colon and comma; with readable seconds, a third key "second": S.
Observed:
{"hour": 12, "minute": 13}
